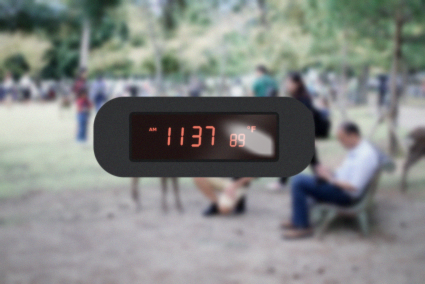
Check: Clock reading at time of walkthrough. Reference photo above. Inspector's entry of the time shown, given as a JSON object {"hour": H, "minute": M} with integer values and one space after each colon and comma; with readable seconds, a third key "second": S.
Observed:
{"hour": 11, "minute": 37}
